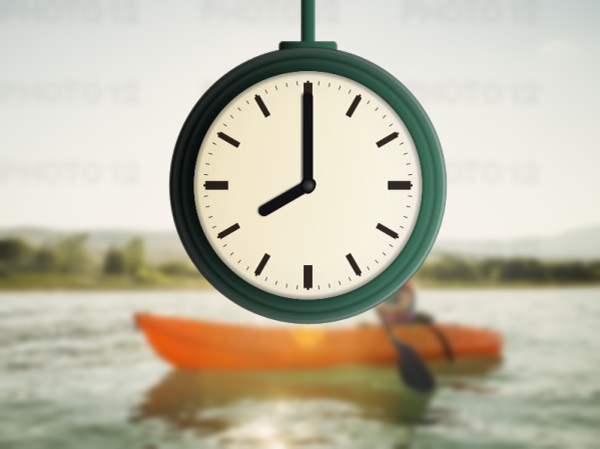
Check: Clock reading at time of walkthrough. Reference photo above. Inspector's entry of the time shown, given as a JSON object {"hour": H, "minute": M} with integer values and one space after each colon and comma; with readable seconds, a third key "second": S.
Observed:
{"hour": 8, "minute": 0}
